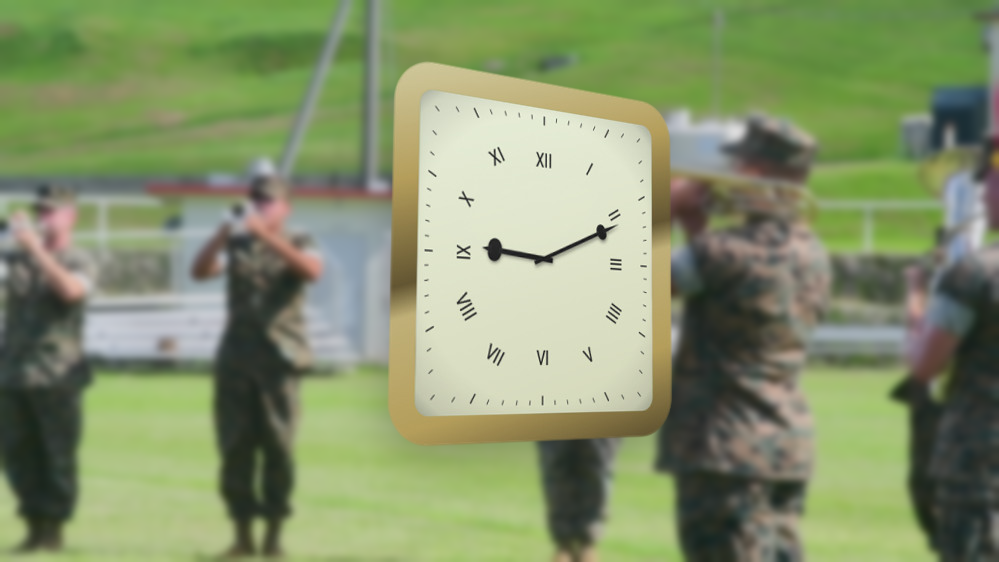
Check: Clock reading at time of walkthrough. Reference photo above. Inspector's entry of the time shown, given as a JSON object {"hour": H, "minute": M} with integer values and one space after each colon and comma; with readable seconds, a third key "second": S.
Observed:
{"hour": 9, "minute": 11}
